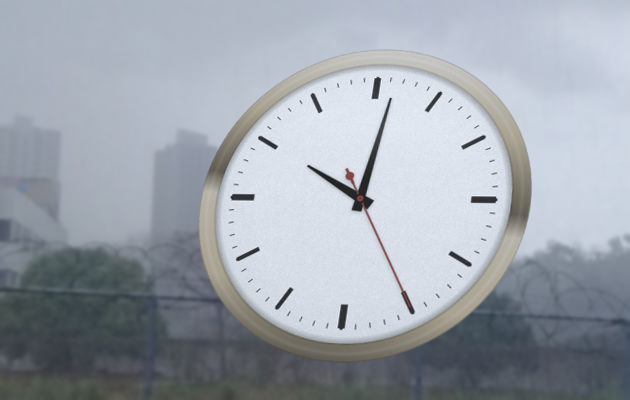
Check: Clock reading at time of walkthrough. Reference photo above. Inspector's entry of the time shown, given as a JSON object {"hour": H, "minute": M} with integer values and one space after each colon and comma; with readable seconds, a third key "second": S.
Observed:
{"hour": 10, "minute": 1, "second": 25}
